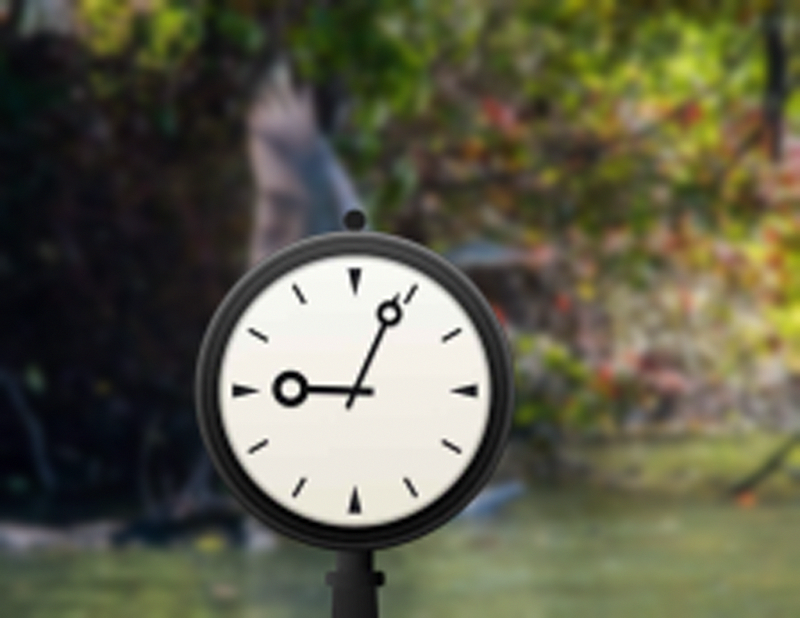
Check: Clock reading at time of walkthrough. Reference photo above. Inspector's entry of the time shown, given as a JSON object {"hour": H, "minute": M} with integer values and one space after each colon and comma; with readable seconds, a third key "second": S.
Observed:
{"hour": 9, "minute": 4}
